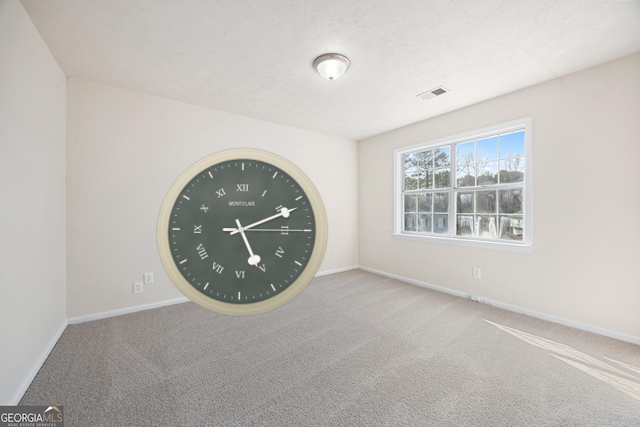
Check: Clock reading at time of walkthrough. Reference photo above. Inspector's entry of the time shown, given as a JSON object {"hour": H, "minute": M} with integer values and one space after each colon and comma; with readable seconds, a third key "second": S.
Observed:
{"hour": 5, "minute": 11, "second": 15}
